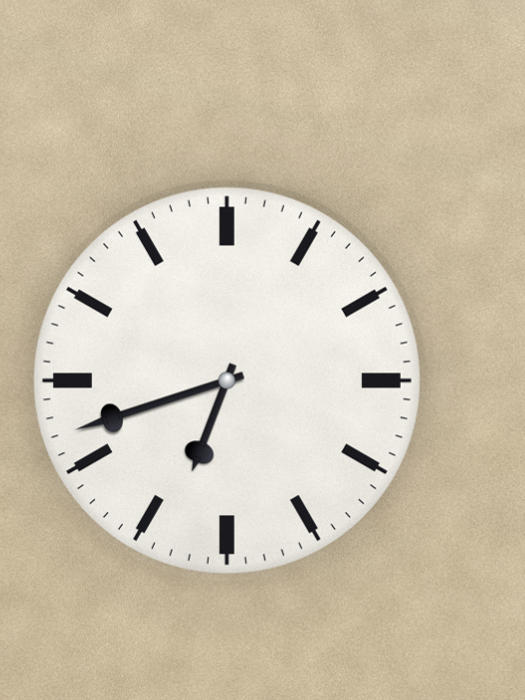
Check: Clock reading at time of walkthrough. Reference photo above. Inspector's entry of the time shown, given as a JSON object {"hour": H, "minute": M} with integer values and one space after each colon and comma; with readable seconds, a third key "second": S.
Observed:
{"hour": 6, "minute": 42}
